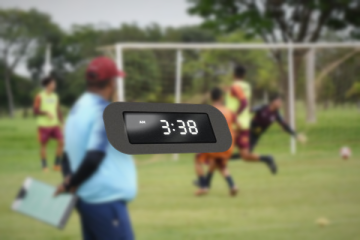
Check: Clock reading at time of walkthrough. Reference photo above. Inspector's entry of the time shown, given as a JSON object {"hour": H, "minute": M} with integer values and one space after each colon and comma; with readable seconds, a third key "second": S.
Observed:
{"hour": 3, "minute": 38}
